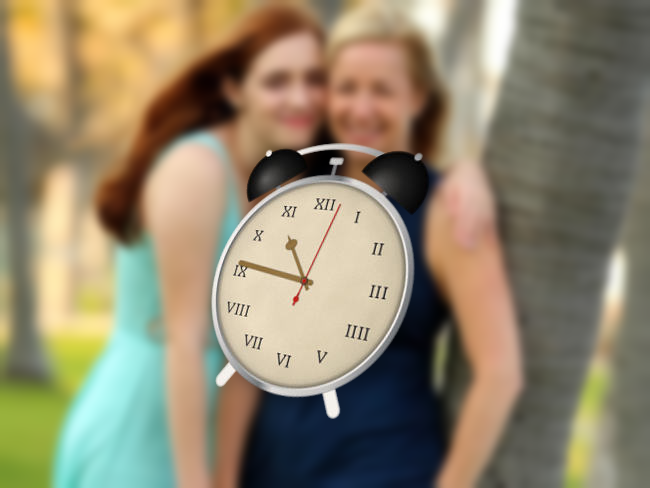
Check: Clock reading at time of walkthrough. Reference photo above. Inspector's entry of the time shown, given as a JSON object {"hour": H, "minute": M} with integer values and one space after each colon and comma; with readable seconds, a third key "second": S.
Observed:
{"hour": 10, "minute": 46, "second": 2}
